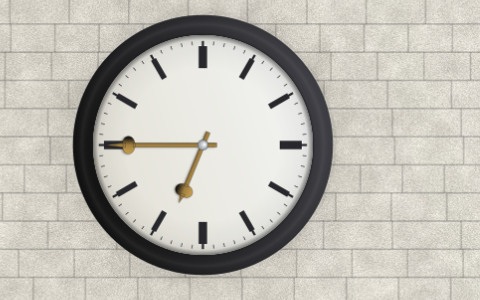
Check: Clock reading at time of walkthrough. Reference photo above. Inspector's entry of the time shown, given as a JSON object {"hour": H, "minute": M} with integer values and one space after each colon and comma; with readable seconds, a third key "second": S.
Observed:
{"hour": 6, "minute": 45}
